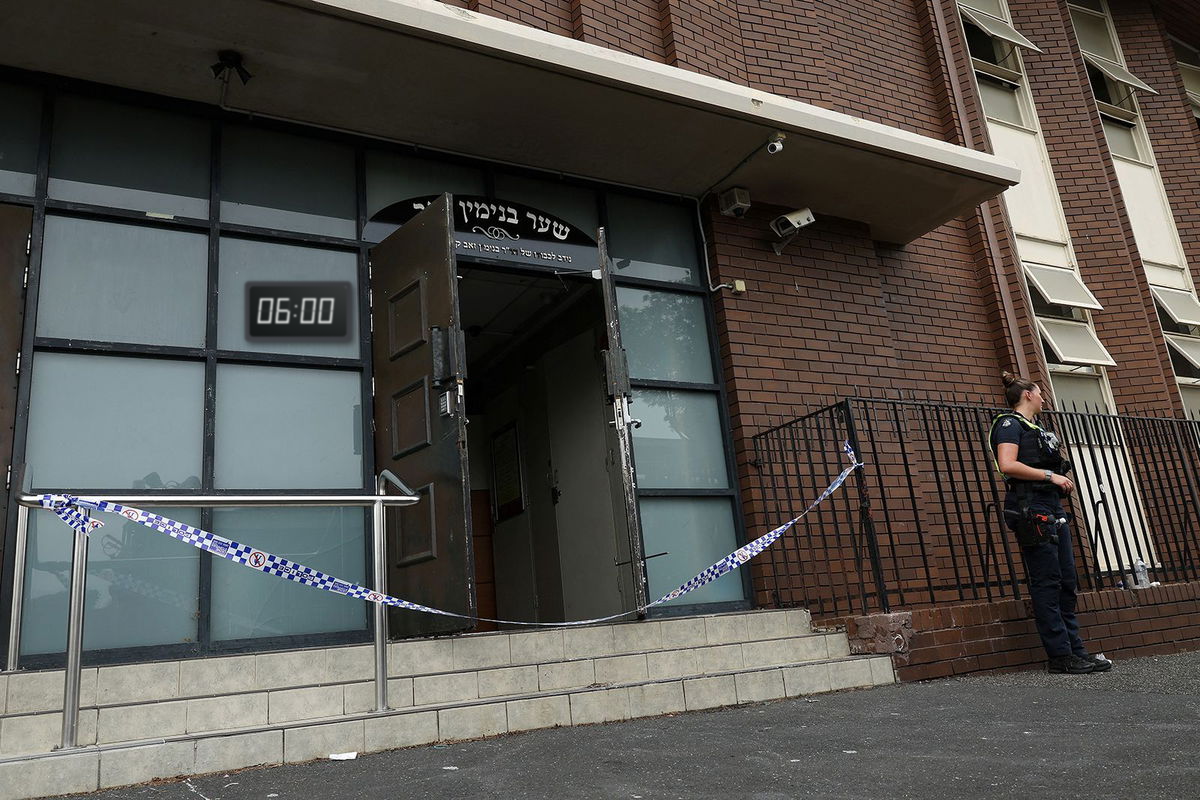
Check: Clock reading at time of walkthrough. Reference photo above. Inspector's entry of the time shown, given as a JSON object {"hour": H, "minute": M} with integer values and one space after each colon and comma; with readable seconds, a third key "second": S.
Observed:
{"hour": 6, "minute": 0}
